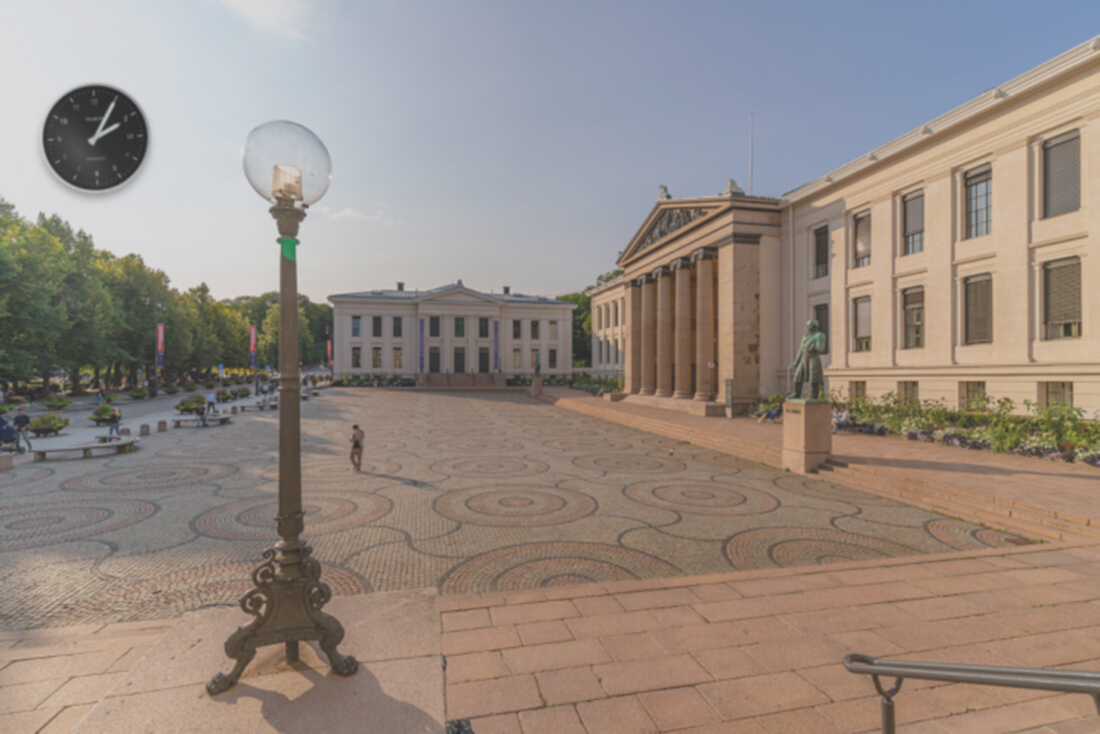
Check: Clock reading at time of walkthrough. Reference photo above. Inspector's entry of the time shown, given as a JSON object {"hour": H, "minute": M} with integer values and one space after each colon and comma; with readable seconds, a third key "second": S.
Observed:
{"hour": 2, "minute": 5}
